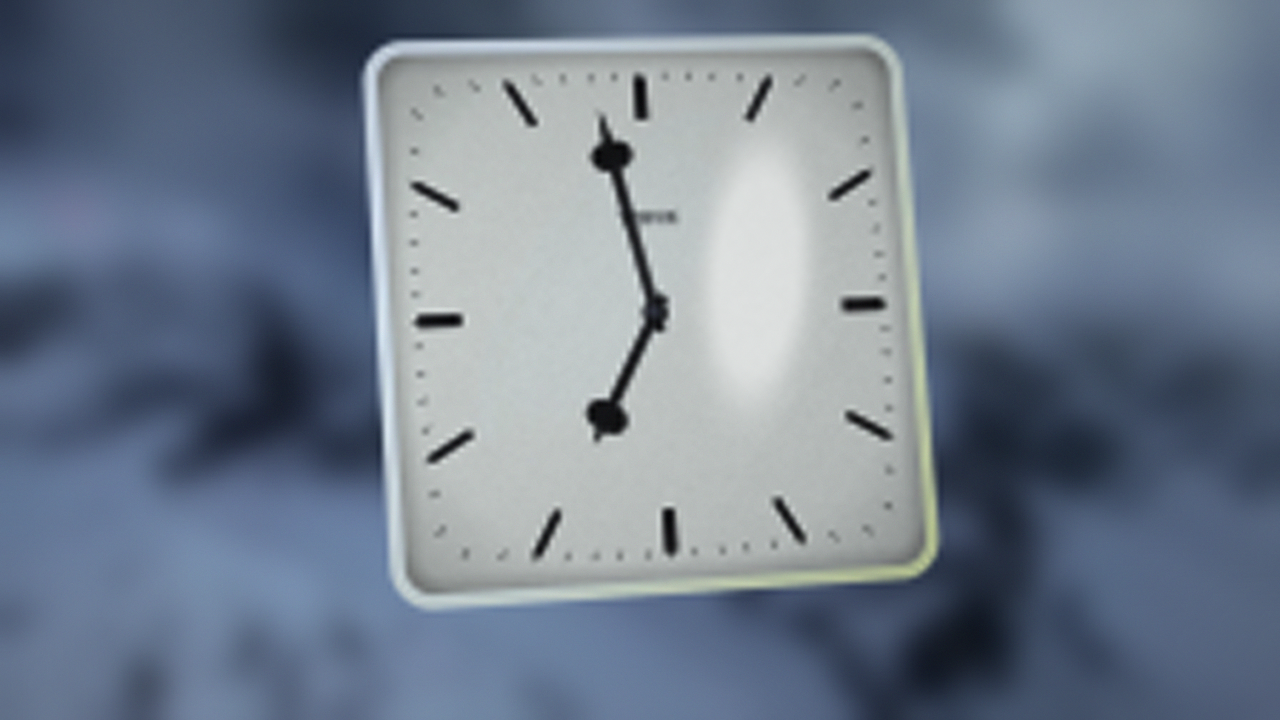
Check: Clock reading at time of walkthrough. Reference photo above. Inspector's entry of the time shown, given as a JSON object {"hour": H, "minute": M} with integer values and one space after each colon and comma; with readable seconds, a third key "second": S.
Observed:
{"hour": 6, "minute": 58}
